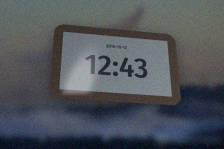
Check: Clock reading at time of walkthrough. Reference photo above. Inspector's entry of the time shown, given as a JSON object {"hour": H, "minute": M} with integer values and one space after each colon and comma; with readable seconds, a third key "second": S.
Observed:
{"hour": 12, "minute": 43}
